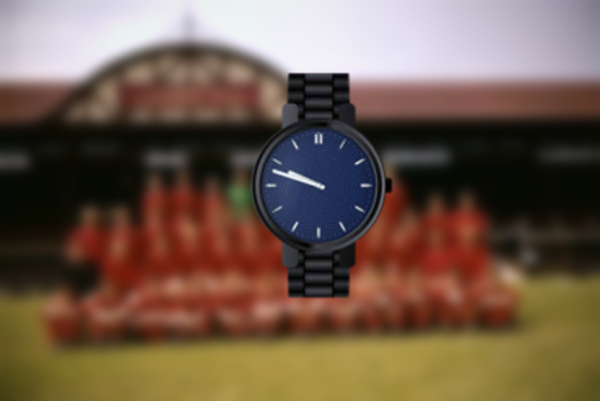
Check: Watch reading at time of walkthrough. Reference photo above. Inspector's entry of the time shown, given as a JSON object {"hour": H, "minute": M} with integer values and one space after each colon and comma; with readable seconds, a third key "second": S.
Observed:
{"hour": 9, "minute": 48}
